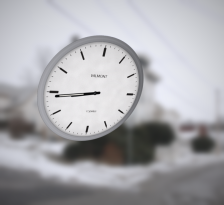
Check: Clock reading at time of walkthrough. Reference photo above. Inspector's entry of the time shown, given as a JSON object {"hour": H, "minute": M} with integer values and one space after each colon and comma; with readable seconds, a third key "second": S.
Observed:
{"hour": 8, "minute": 44}
